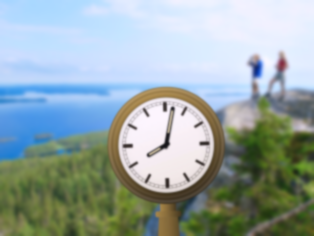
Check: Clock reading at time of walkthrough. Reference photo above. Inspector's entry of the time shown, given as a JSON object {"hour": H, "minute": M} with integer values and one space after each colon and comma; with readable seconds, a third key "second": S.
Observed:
{"hour": 8, "minute": 2}
